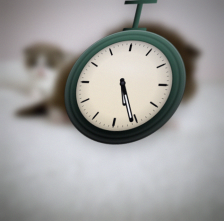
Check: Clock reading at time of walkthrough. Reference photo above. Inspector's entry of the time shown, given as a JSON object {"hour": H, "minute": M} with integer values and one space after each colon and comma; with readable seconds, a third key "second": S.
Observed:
{"hour": 5, "minute": 26}
